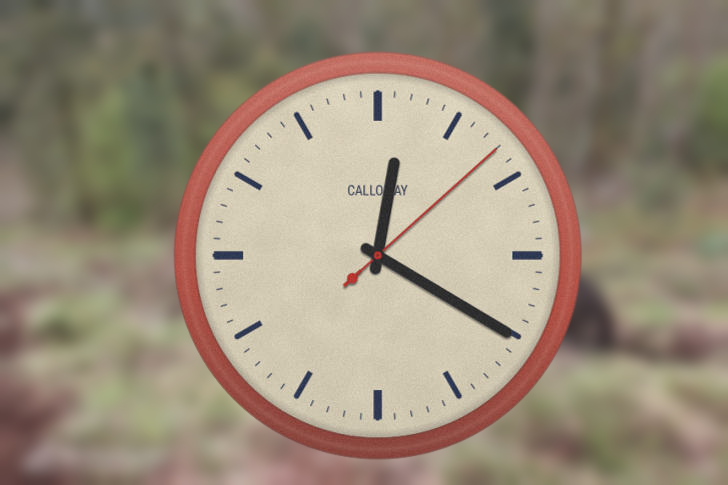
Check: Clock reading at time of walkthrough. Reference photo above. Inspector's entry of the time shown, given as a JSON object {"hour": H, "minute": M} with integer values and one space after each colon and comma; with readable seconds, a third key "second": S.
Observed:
{"hour": 12, "minute": 20, "second": 8}
